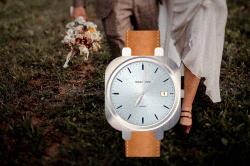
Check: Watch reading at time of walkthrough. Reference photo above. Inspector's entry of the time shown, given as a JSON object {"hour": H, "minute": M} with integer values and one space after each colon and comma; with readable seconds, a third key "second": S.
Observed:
{"hour": 7, "minute": 1}
